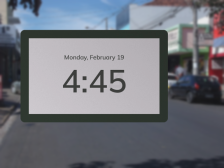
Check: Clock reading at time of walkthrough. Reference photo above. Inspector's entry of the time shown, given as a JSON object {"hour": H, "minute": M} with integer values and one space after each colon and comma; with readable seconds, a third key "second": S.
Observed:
{"hour": 4, "minute": 45}
